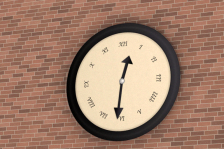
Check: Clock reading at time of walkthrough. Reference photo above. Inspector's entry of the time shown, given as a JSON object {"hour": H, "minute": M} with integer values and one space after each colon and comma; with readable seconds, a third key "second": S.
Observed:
{"hour": 12, "minute": 31}
